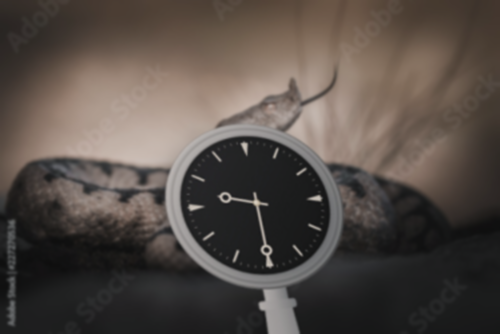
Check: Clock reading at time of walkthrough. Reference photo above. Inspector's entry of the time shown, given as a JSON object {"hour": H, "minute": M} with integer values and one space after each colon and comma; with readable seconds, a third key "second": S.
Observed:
{"hour": 9, "minute": 30}
